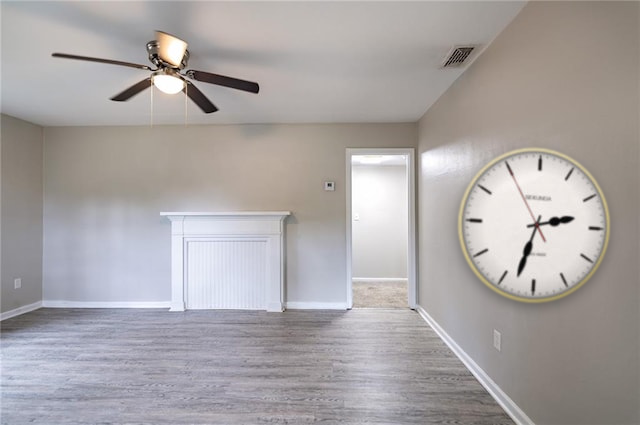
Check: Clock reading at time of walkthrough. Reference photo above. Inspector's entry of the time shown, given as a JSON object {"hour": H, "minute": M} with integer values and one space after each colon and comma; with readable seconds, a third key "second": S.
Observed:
{"hour": 2, "minute": 32, "second": 55}
